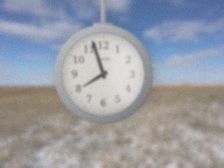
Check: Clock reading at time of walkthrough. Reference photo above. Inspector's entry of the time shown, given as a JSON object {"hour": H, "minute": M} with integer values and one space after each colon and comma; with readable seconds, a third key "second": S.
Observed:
{"hour": 7, "minute": 57}
